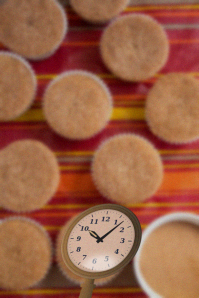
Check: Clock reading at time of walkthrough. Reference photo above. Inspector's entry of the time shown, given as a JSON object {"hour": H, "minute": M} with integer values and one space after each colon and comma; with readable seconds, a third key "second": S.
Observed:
{"hour": 10, "minute": 7}
